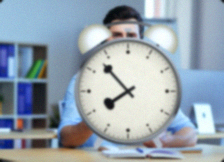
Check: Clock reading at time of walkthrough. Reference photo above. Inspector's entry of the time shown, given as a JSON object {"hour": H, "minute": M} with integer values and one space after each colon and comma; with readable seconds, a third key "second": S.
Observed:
{"hour": 7, "minute": 53}
